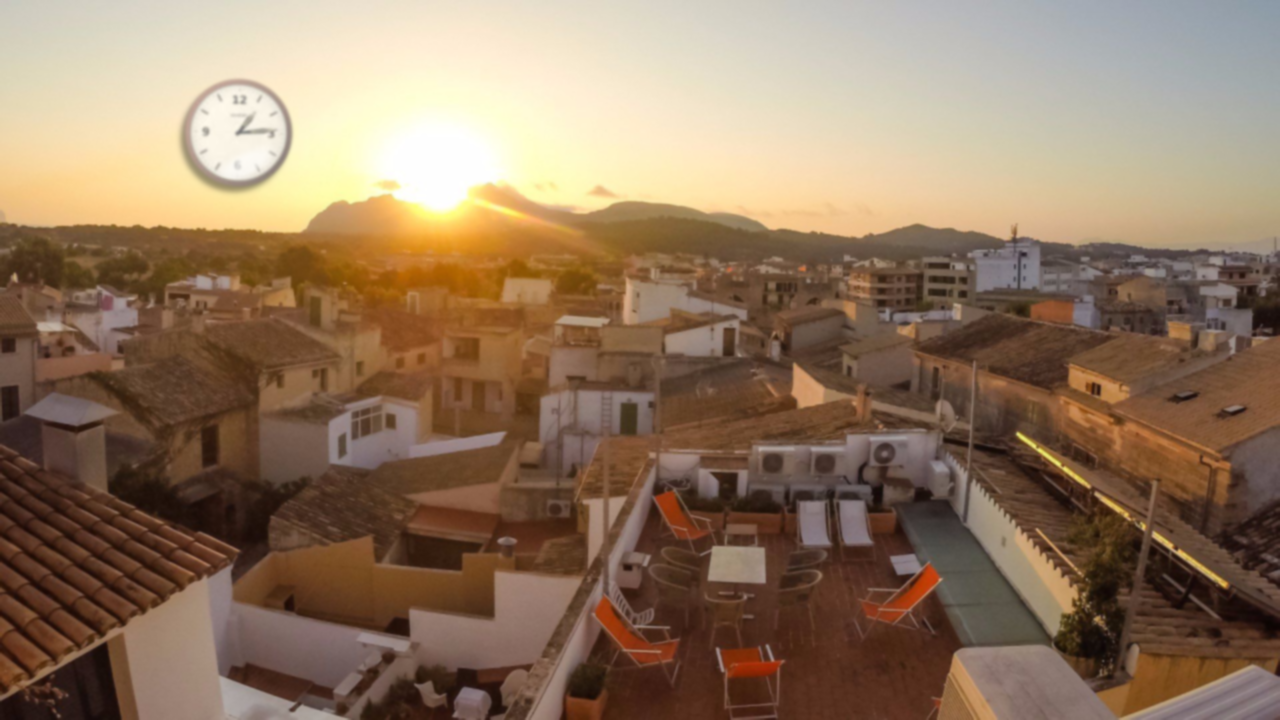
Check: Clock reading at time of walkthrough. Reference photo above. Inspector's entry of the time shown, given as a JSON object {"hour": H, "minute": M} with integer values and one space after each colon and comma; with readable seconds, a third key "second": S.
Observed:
{"hour": 1, "minute": 14}
